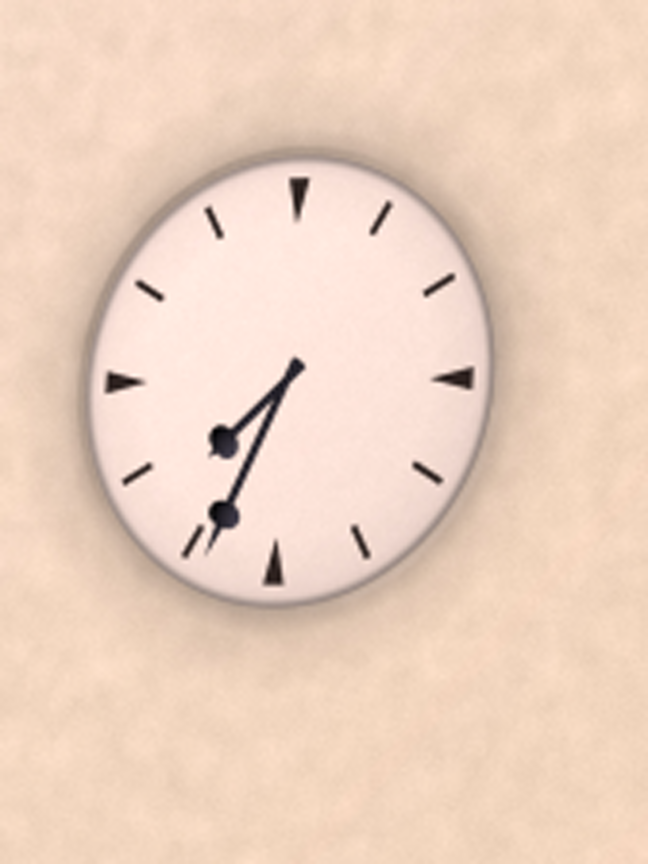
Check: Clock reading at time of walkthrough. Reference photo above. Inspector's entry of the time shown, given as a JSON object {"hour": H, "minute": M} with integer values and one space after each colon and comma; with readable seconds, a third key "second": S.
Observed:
{"hour": 7, "minute": 34}
